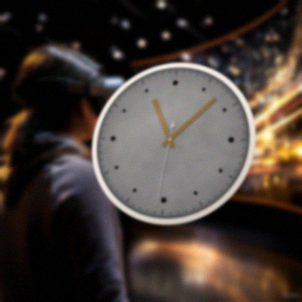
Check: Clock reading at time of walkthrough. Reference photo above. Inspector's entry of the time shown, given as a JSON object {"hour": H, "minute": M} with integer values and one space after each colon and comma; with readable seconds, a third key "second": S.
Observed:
{"hour": 11, "minute": 7, "second": 31}
